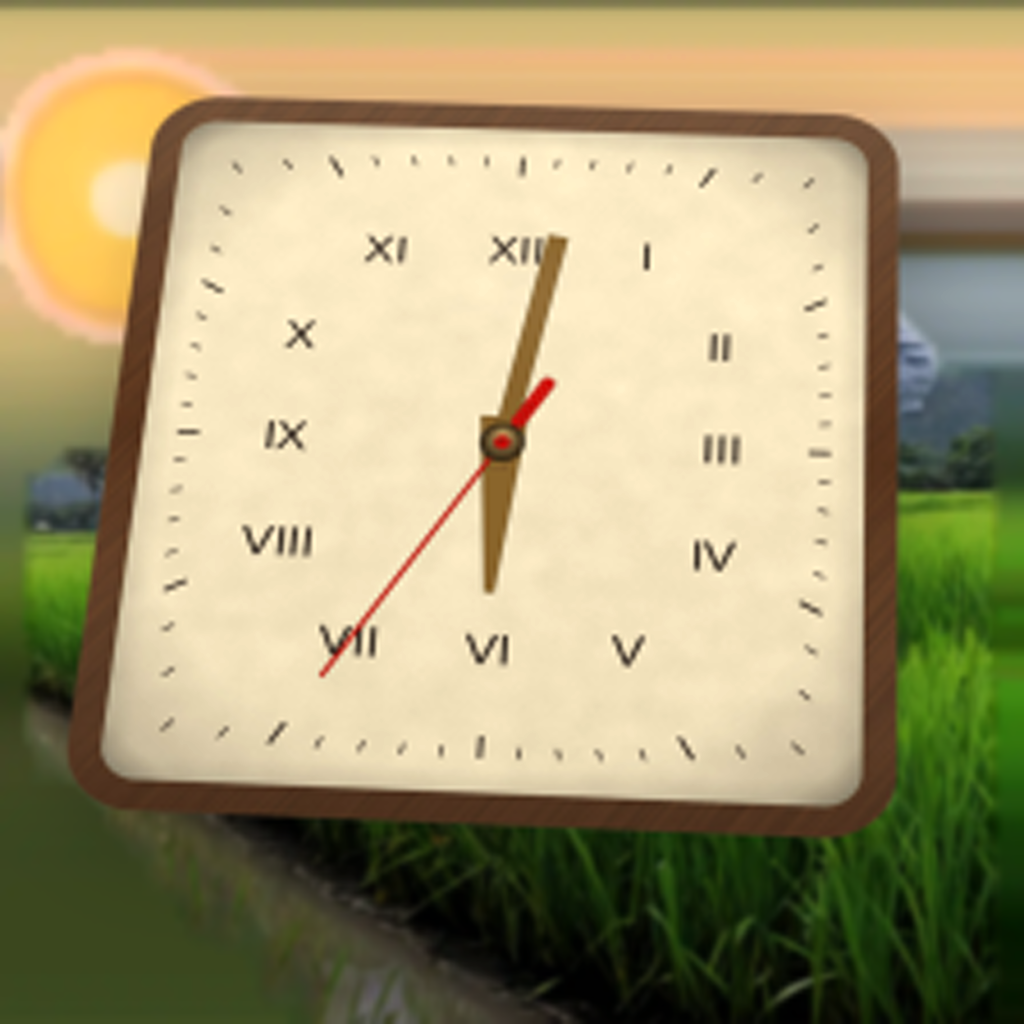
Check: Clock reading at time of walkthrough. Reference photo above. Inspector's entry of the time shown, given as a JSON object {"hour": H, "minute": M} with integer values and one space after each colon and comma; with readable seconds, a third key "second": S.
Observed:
{"hour": 6, "minute": 1, "second": 35}
